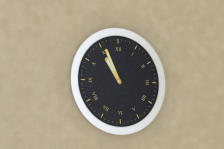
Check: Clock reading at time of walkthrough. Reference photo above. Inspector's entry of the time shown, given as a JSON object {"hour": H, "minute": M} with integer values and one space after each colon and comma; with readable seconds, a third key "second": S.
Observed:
{"hour": 10, "minute": 56}
